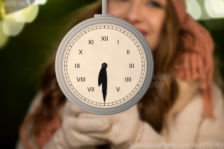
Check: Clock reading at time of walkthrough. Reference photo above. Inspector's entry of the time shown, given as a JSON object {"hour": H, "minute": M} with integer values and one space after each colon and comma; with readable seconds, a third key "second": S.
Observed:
{"hour": 6, "minute": 30}
